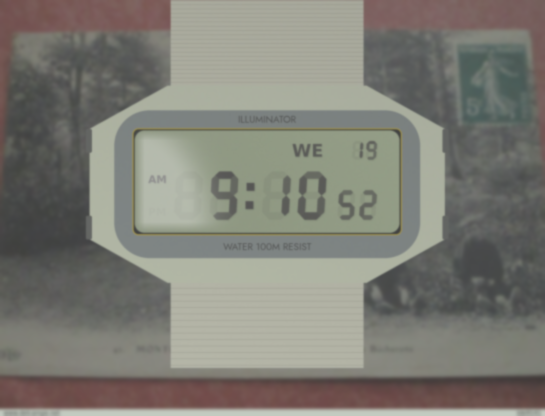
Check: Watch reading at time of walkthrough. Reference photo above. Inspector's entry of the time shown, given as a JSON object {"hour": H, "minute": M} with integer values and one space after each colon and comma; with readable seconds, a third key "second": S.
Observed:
{"hour": 9, "minute": 10, "second": 52}
